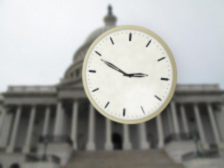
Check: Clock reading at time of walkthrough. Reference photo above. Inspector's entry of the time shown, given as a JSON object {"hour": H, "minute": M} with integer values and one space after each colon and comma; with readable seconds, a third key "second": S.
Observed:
{"hour": 2, "minute": 49}
